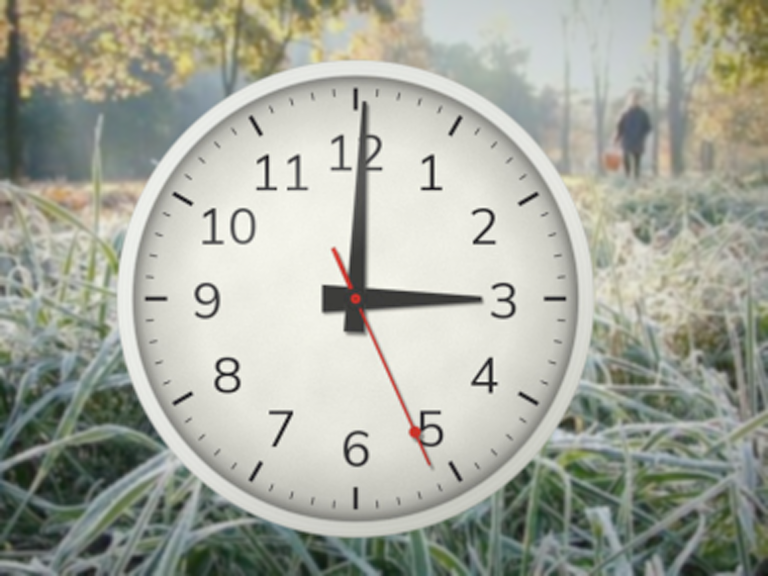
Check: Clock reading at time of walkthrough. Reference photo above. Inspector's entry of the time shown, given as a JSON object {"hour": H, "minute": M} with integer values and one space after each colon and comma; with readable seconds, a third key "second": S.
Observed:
{"hour": 3, "minute": 0, "second": 26}
